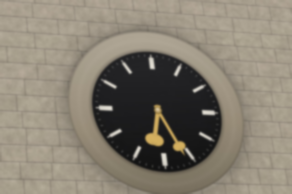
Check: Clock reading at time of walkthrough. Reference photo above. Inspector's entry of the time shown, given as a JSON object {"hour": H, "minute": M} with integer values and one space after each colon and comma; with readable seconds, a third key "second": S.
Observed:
{"hour": 6, "minute": 26}
